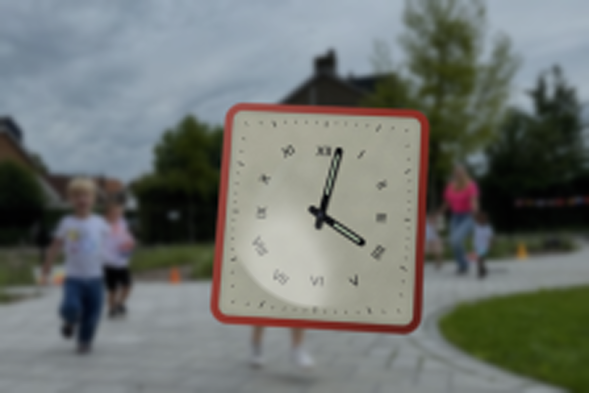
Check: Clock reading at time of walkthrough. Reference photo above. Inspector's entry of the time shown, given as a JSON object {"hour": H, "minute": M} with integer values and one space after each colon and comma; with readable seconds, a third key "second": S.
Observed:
{"hour": 4, "minute": 2}
